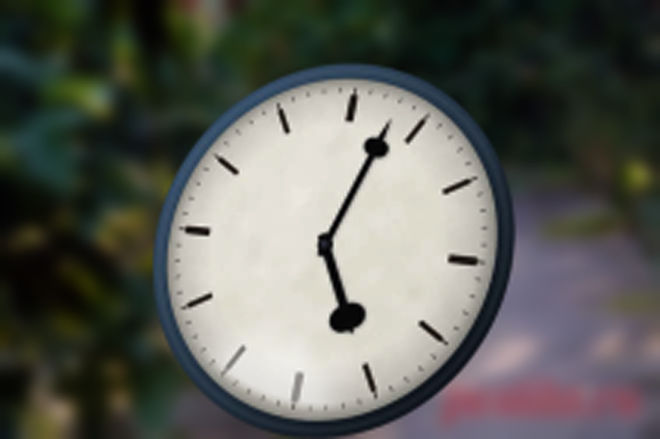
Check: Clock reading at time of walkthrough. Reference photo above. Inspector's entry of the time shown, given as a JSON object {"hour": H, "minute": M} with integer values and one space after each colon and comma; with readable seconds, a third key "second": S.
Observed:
{"hour": 5, "minute": 3}
